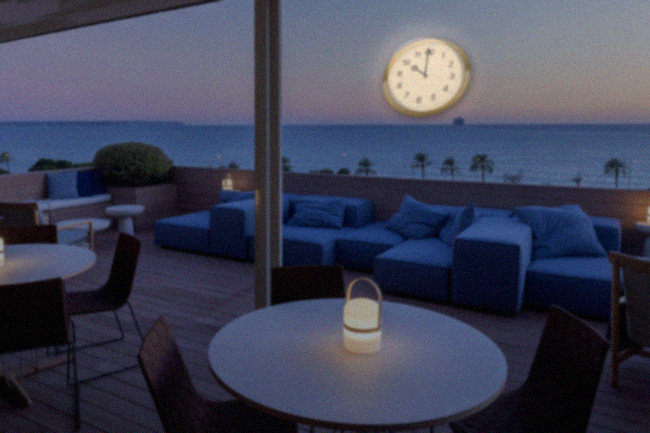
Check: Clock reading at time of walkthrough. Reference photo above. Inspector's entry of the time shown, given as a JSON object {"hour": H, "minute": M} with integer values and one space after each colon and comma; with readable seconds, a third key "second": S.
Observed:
{"hour": 9, "minute": 59}
